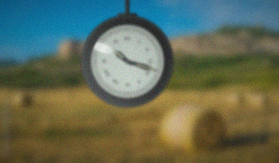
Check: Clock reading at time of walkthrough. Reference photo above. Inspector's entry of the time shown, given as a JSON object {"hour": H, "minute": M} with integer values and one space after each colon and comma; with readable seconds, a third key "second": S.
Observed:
{"hour": 10, "minute": 18}
